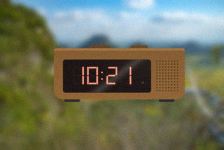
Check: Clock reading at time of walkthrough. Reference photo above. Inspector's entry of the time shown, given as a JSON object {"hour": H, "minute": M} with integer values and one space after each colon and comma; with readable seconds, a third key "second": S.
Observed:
{"hour": 10, "minute": 21}
